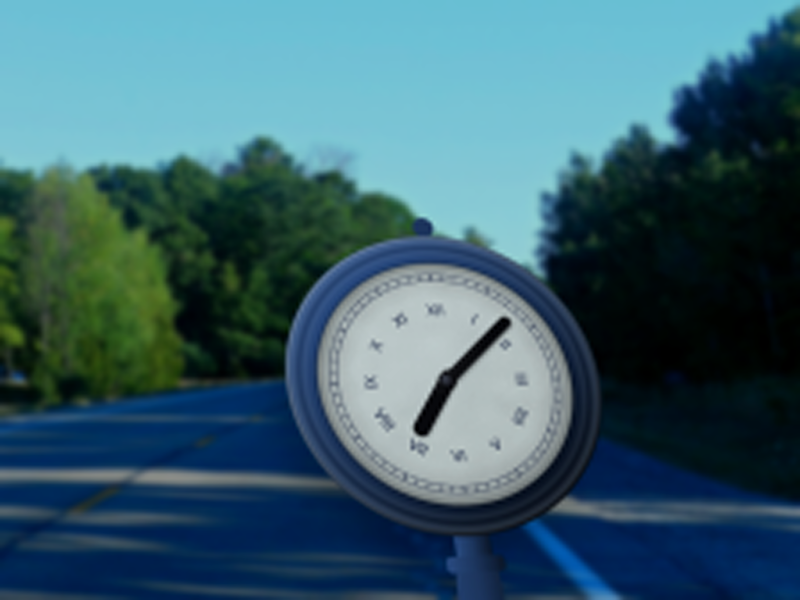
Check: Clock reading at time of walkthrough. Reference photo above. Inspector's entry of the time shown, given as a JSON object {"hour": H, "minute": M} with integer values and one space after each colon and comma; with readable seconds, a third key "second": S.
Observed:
{"hour": 7, "minute": 8}
